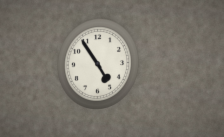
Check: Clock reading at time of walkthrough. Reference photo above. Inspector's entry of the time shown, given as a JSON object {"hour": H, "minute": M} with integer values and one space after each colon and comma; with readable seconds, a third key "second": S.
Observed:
{"hour": 4, "minute": 54}
